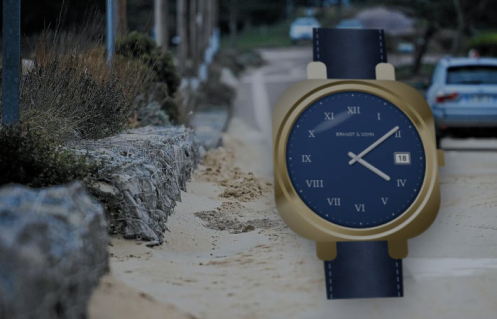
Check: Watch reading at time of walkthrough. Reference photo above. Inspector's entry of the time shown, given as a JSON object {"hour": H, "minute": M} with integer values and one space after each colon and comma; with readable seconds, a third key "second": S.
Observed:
{"hour": 4, "minute": 9}
